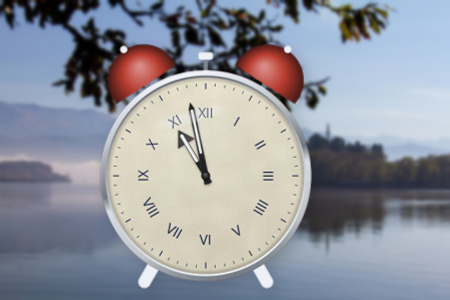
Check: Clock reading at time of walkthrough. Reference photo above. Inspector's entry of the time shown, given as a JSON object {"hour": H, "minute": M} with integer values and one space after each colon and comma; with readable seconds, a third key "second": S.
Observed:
{"hour": 10, "minute": 58}
